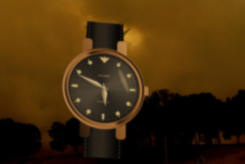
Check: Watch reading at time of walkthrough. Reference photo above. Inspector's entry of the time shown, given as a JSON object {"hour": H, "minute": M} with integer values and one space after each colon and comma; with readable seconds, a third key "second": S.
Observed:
{"hour": 5, "minute": 49}
